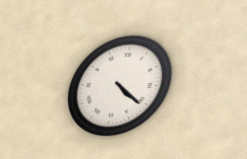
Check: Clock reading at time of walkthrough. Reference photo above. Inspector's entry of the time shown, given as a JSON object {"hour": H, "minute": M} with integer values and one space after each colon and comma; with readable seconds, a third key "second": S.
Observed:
{"hour": 4, "minute": 21}
